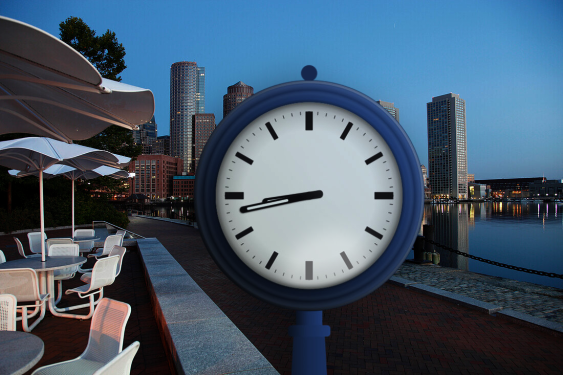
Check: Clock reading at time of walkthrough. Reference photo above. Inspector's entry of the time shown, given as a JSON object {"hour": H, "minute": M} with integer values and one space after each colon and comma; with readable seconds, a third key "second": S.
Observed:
{"hour": 8, "minute": 43}
